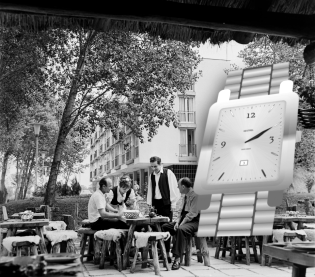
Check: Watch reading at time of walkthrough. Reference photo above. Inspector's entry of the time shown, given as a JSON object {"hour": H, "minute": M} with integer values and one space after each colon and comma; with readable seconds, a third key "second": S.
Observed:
{"hour": 2, "minute": 10}
